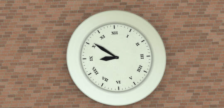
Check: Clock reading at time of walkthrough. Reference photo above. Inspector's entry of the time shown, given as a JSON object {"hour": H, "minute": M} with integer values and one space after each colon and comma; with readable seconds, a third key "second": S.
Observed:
{"hour": 8, "minute": 51}
